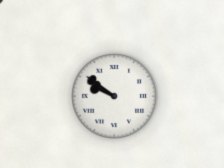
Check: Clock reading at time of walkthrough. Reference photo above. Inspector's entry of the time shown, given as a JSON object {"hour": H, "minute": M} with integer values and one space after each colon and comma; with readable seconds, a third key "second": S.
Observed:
{"hour": 9, "minute": 51}
